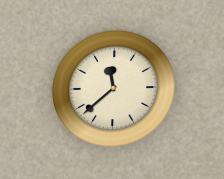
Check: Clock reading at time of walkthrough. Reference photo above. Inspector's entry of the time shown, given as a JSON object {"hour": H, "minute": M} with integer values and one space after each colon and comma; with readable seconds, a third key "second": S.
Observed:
{"hour": 11, "minute": 38}
